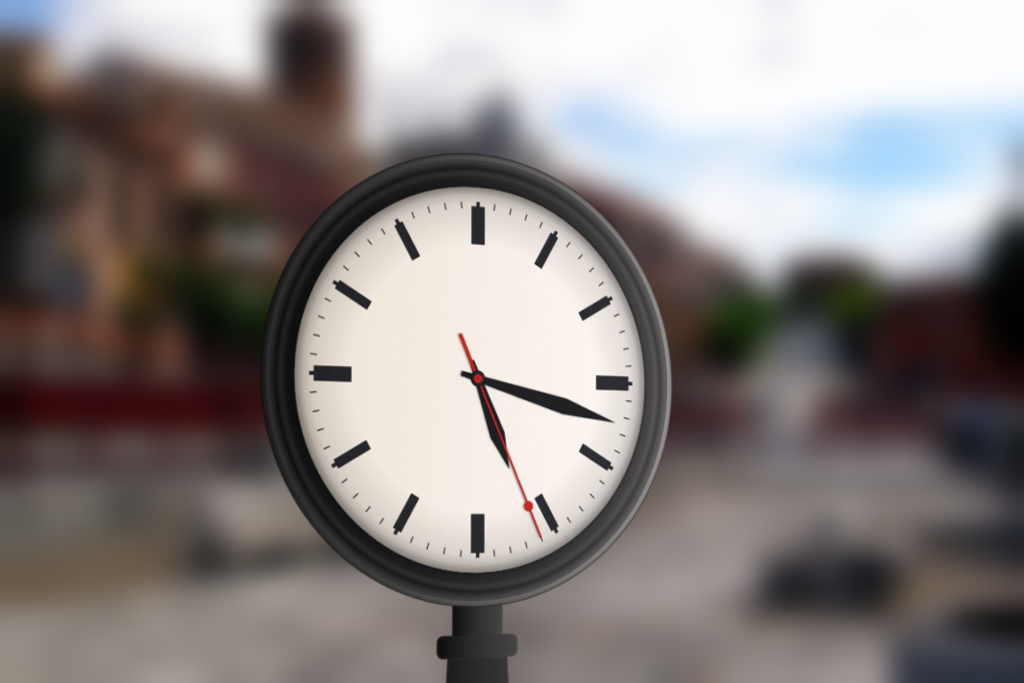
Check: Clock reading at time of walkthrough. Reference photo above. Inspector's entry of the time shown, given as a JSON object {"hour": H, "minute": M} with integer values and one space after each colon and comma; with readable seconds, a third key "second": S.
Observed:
{"hour": 5, "minute": 17, "second": 26}
